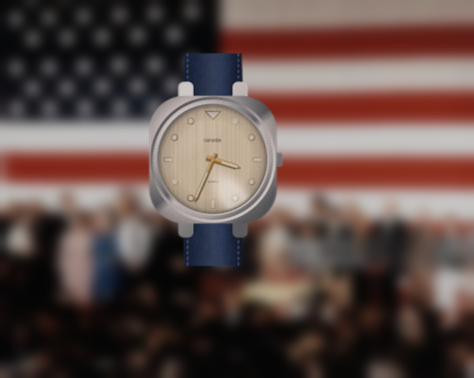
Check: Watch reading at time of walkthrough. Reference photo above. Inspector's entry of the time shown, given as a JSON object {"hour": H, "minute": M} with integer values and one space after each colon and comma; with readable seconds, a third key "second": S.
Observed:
{"hour": 3, "minute": 34}
